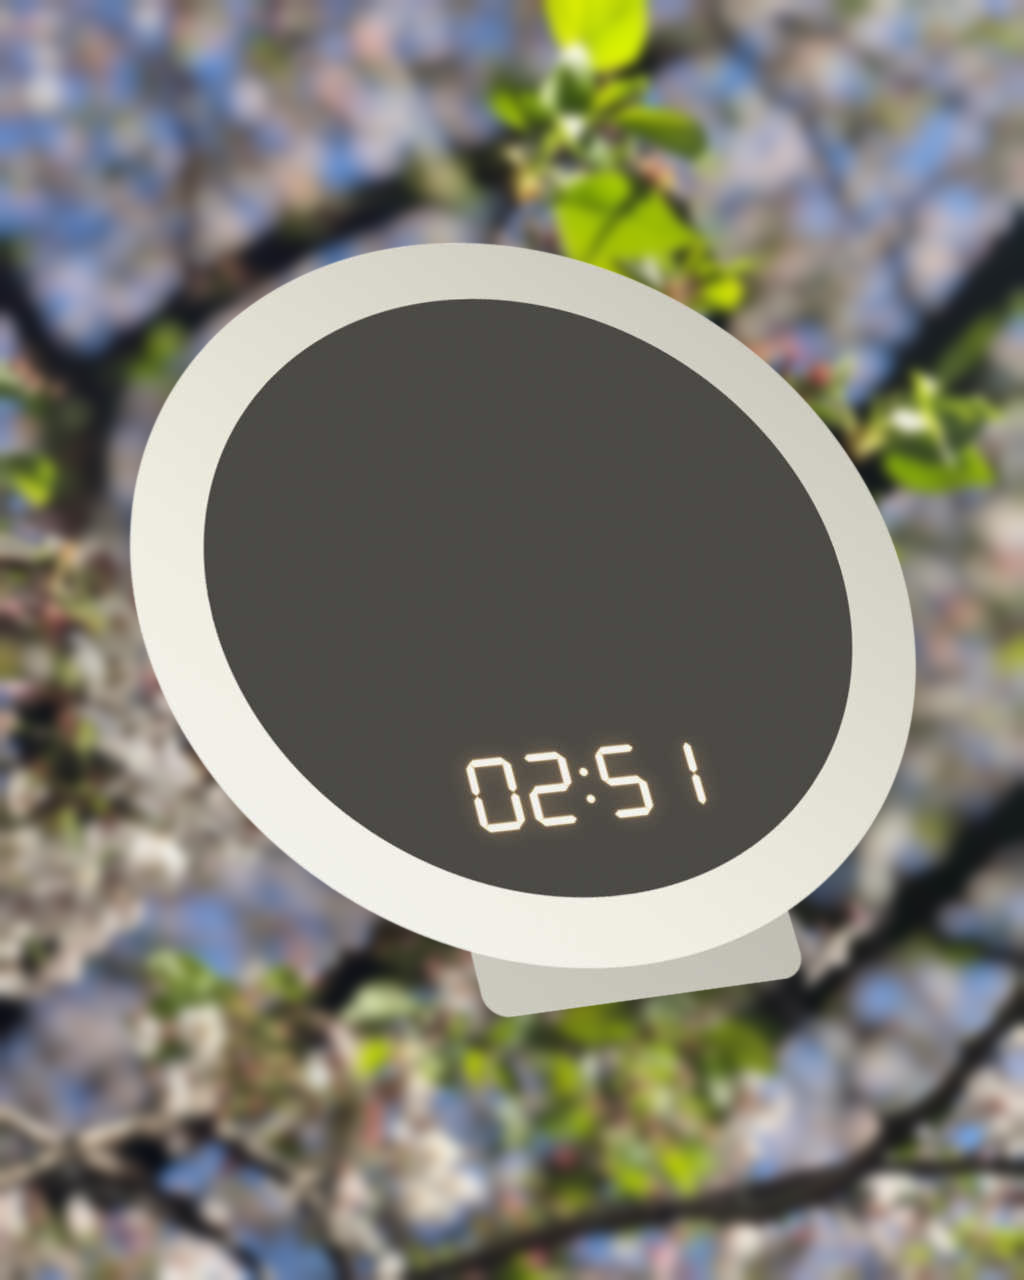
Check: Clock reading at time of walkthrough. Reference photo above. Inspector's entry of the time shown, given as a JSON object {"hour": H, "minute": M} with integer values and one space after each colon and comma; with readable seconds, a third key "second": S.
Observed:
{"hour": 2, "minute": 51}
